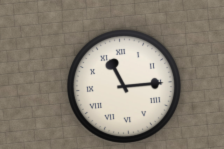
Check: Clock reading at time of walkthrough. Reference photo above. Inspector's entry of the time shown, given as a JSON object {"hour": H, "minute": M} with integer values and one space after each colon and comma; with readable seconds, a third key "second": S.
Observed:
{"hour": 11, "minute": 15}
